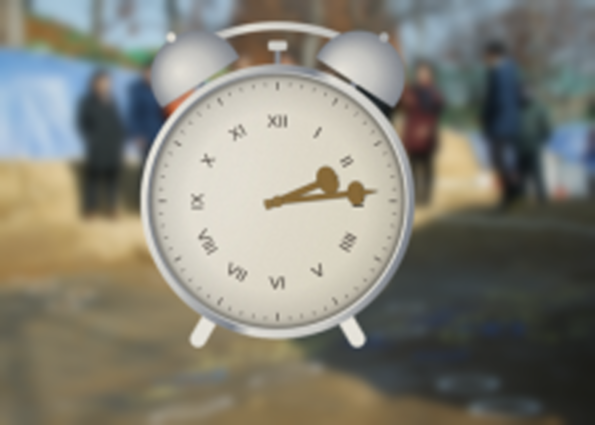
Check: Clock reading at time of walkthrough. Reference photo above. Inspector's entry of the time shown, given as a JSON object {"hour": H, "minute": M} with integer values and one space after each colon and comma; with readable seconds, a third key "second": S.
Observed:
{"hour": 2, "minute": 14}
